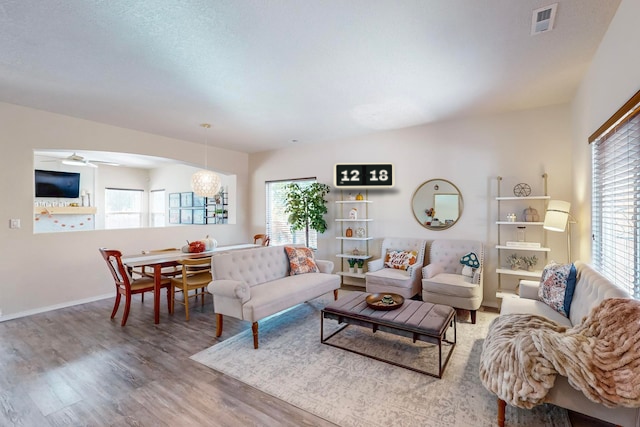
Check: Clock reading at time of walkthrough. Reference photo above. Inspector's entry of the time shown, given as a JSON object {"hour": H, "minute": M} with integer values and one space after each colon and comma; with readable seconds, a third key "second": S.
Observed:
{"hour": 12, "minute": 18}
